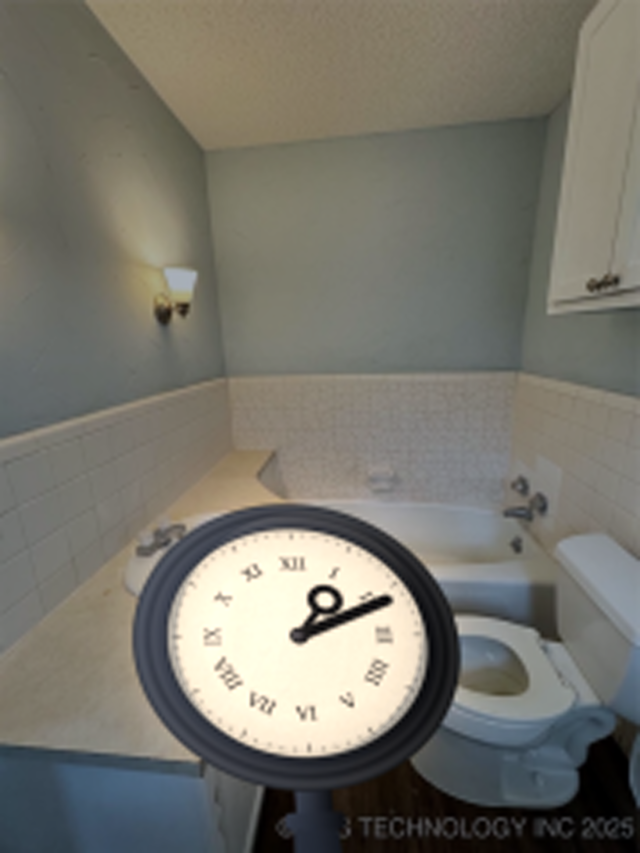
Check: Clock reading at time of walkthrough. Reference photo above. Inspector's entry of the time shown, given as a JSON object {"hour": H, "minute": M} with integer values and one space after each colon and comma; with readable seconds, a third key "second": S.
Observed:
{"hour": 1, "minute": 11}
